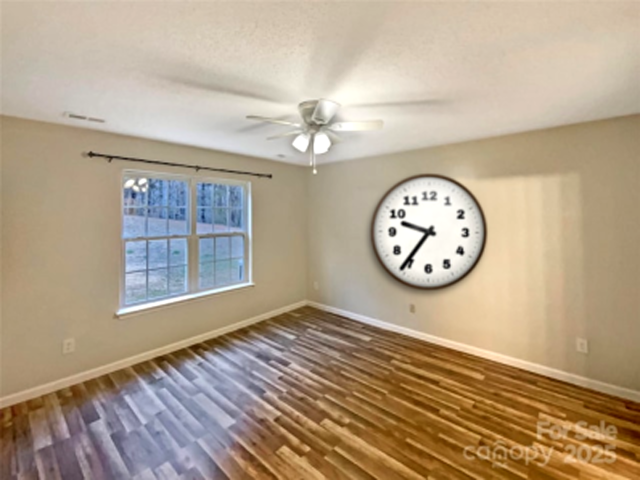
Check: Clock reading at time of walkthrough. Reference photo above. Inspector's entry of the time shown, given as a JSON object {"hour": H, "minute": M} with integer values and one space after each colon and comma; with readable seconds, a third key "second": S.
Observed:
{"hour": 9, "minute": 36}
